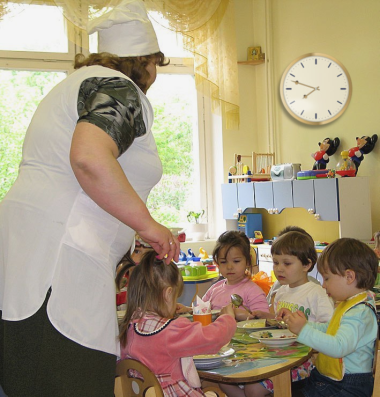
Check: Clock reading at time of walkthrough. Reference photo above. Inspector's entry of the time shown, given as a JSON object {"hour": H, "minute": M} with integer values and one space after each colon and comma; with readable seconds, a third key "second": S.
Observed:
{"hour": 7, "minute": 48}
